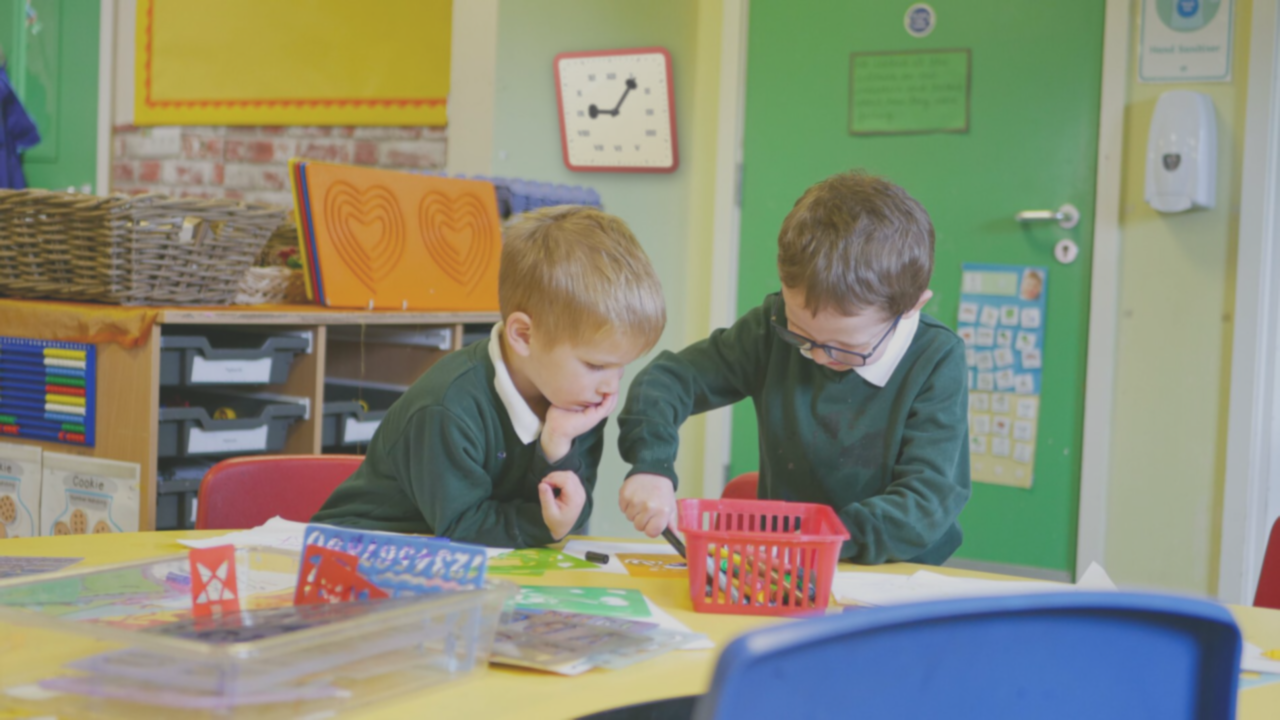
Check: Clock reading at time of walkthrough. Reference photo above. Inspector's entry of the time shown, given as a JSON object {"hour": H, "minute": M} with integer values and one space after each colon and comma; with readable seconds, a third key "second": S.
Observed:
{"hour": 9, "minute": 6}
